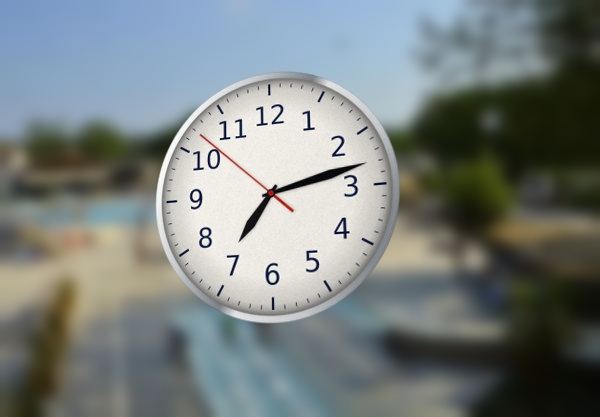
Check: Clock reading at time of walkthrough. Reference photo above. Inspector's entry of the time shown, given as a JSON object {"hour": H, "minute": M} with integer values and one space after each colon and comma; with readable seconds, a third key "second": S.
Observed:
{"hour": 7, "minute": 12, "second": 52}
